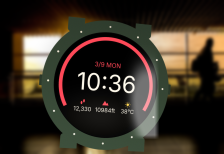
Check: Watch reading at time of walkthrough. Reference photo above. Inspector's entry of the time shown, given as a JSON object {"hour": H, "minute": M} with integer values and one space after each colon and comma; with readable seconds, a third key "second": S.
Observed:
{"hour": 10, "minute": 36}
